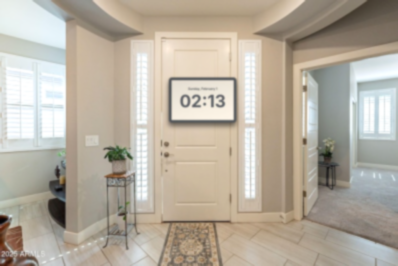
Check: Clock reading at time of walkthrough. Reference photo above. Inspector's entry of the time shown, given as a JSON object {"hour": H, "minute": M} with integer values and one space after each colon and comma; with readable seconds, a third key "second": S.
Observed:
{"hour": 2, "minute": 13}
